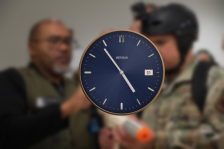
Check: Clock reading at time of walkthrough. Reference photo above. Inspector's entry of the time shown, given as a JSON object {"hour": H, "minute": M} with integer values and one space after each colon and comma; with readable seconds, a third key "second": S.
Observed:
{"hour": 4, "minute": 54}
